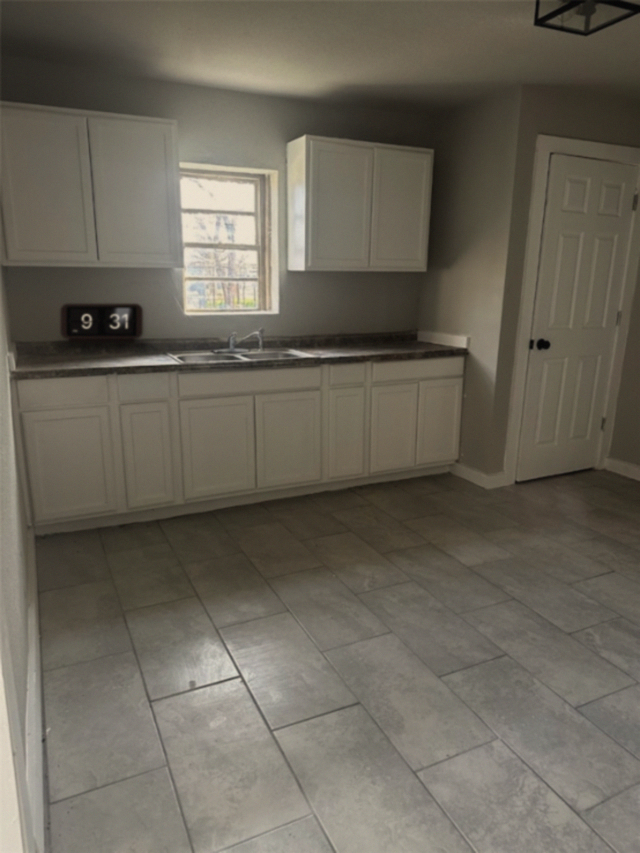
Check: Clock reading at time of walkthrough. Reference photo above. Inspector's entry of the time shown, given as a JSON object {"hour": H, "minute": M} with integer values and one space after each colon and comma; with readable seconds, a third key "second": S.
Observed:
{"hour": 9, "minute": 31}
